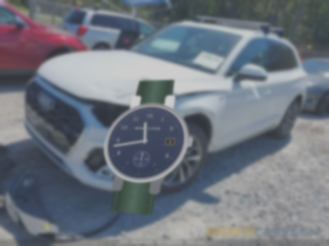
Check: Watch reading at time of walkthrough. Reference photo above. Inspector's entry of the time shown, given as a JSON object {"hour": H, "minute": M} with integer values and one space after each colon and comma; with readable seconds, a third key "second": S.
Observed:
{"hour": 11, "minute": 43}
